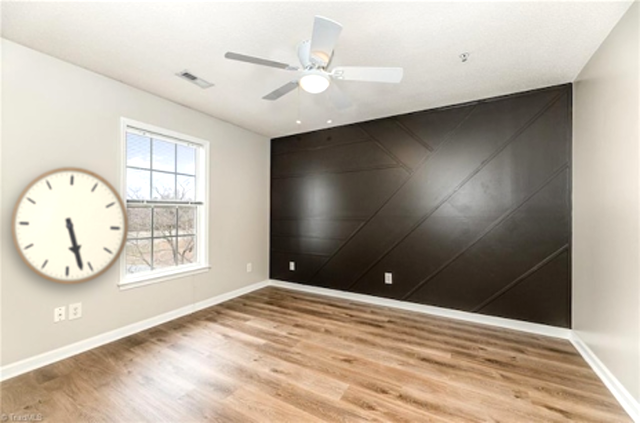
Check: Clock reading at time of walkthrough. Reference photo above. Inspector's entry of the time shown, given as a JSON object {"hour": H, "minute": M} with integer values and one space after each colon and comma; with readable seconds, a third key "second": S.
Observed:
{"hour": 5, "minute": 27}
